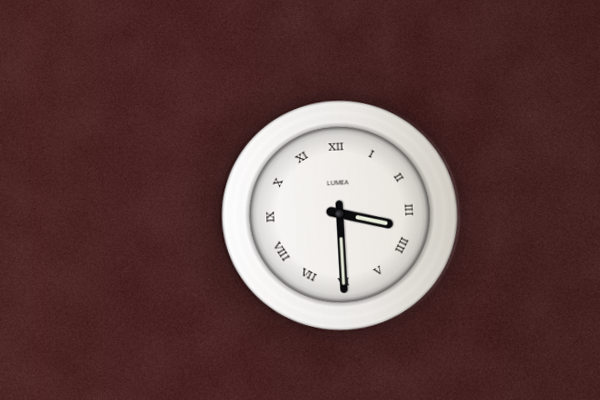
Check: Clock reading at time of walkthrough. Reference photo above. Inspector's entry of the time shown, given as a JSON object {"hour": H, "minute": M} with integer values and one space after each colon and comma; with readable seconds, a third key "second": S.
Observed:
{"hour": 3, "minute": 30}
